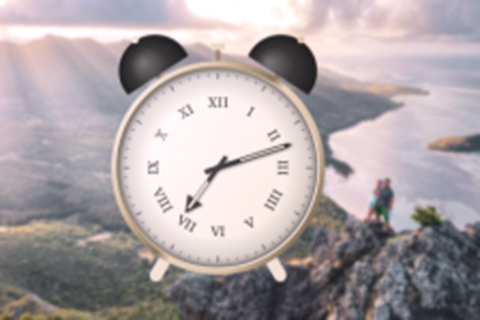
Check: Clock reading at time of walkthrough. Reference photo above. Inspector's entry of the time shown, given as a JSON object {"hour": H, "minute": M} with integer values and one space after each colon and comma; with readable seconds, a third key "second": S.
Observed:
{"hour": 7, "minute": 12}
